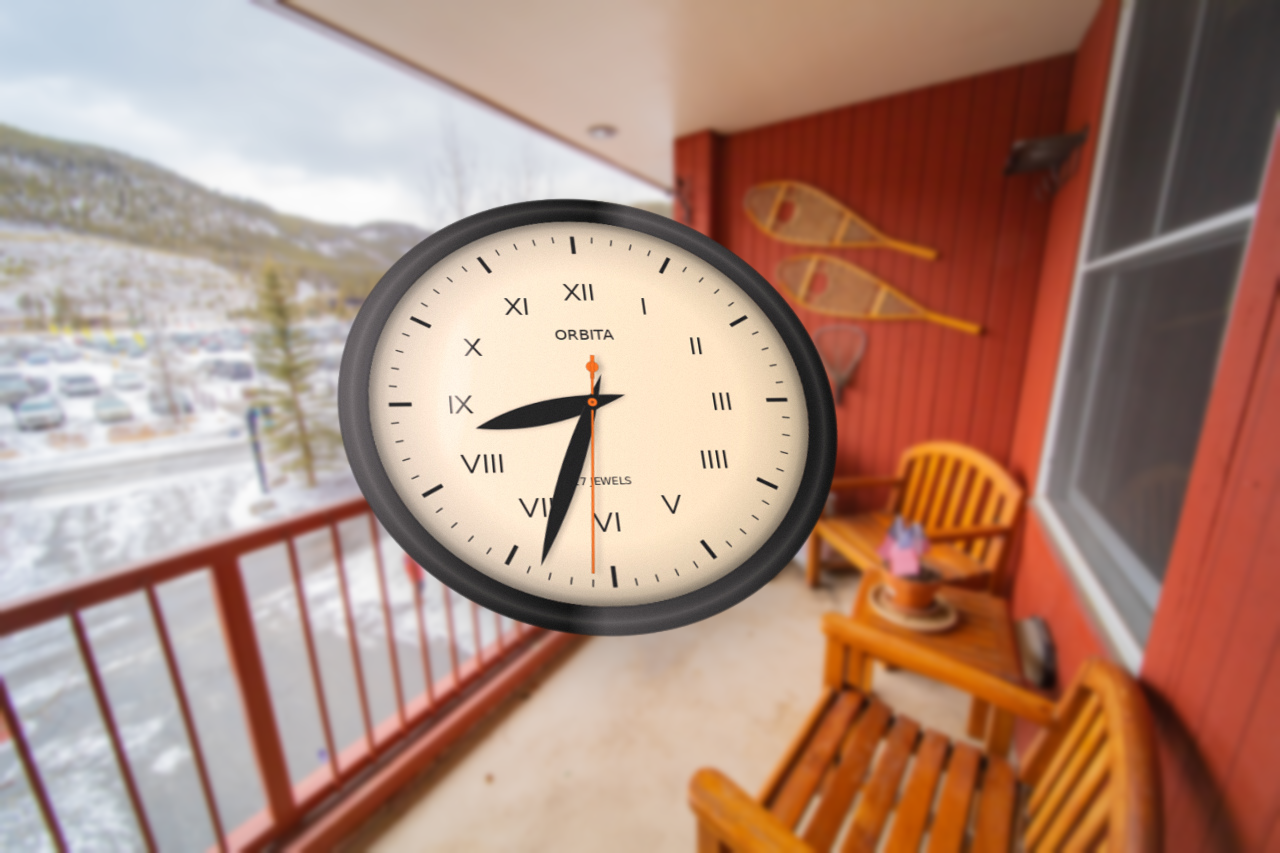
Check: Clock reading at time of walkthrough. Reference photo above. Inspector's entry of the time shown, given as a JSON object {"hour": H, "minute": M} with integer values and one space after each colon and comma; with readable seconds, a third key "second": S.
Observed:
{"hour": 8, "minute": 33, "second": 31}
